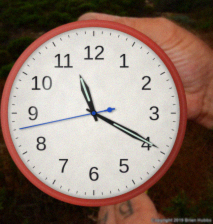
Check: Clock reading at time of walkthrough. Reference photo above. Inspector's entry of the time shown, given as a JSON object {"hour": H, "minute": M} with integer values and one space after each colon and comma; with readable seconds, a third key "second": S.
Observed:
{"hour": 11, "minute": 19, "second": 43}
